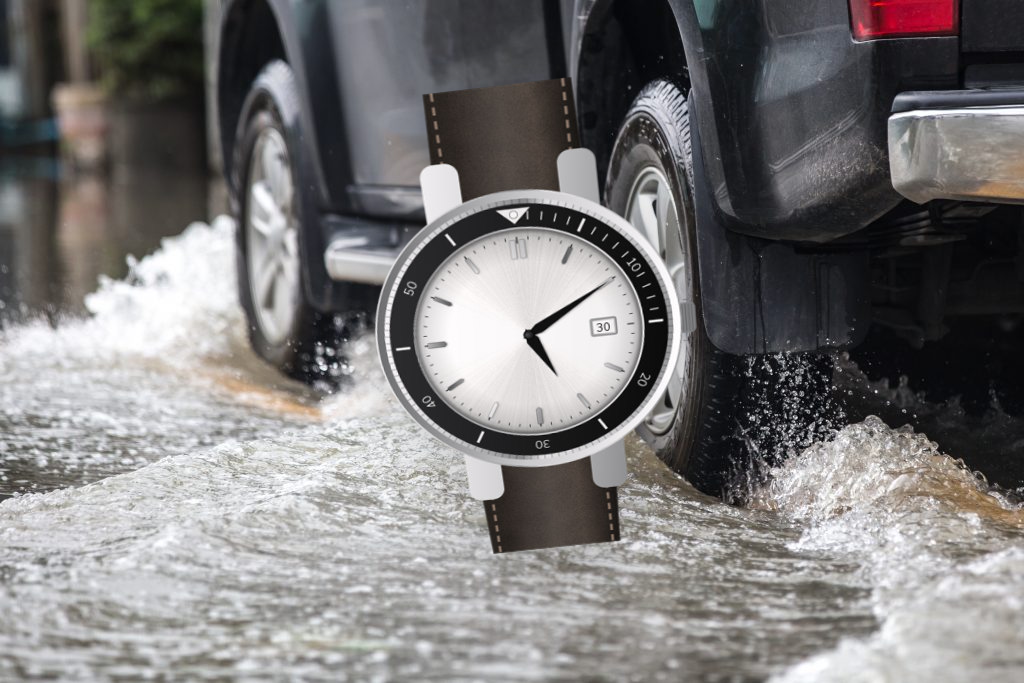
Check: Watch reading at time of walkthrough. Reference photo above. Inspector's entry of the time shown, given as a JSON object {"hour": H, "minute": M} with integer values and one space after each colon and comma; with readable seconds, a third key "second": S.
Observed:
{"hour": 5, "minute": 10}
